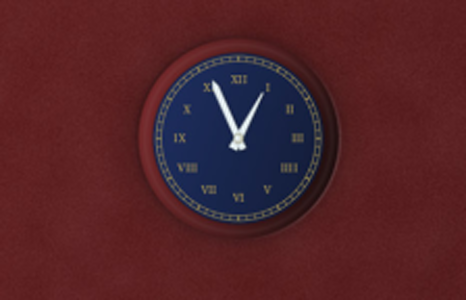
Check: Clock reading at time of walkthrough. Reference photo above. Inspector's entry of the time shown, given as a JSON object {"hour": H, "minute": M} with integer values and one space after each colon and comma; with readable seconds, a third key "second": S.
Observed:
{"hour": 12, "minute": 56}
